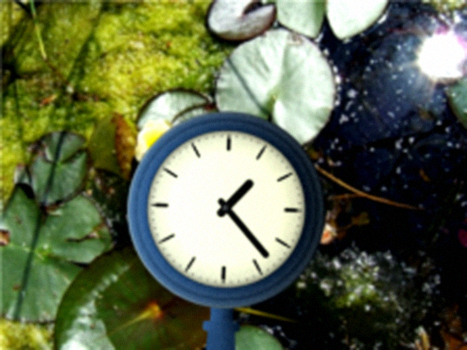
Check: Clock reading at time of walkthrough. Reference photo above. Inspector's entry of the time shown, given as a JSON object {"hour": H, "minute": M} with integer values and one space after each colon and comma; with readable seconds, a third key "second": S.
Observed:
{"hour": 1, "minute": 23}
